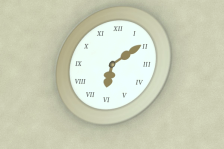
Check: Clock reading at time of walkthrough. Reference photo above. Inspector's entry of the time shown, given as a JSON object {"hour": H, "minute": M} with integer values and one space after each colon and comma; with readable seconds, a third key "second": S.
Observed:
{"hour": 6, "minute": 9}
